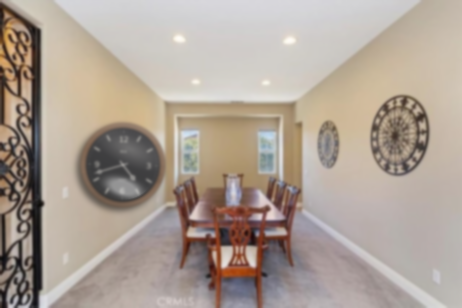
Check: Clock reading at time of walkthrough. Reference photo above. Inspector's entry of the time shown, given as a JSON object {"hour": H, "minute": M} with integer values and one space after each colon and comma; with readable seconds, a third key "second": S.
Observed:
{"hour": 4, "minute": 42}
